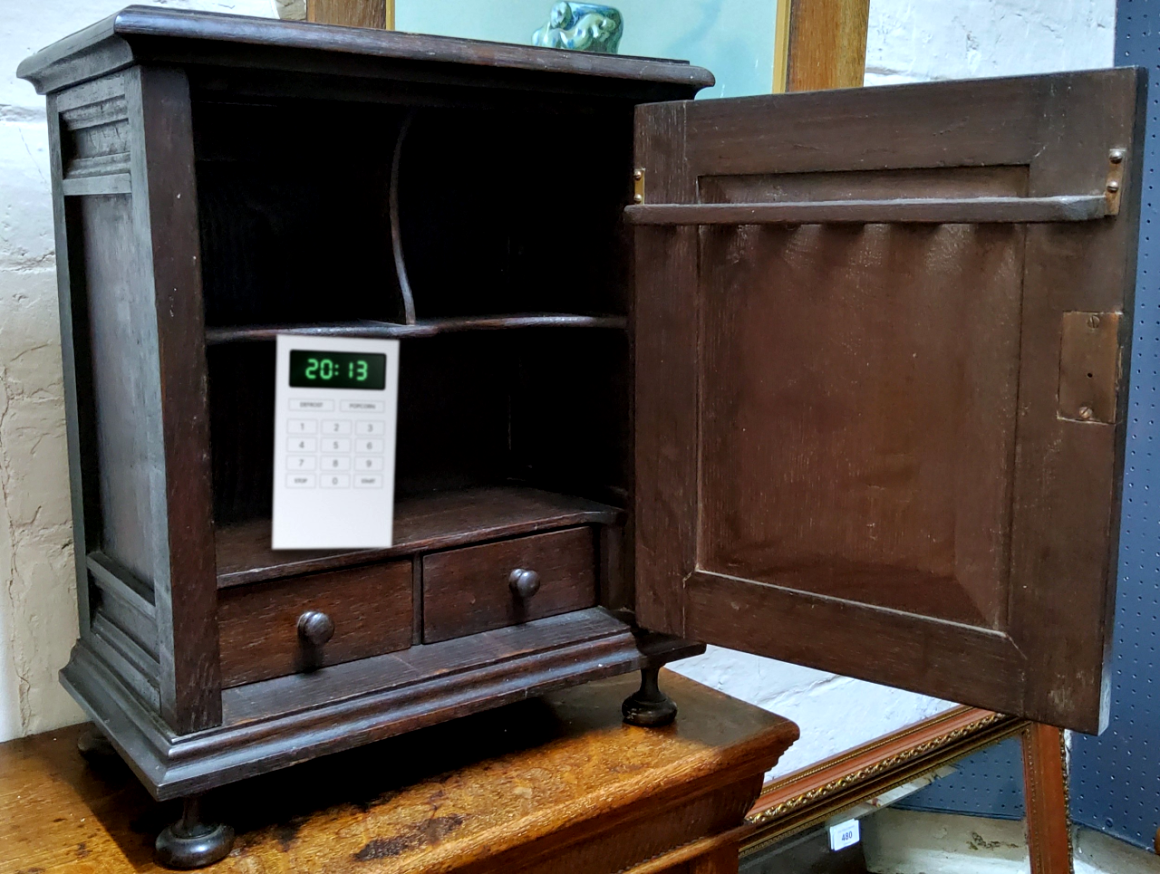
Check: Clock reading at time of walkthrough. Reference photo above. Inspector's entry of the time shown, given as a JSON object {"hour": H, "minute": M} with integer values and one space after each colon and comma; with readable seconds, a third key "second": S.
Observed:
{"hour": 20, "minute": 13}
